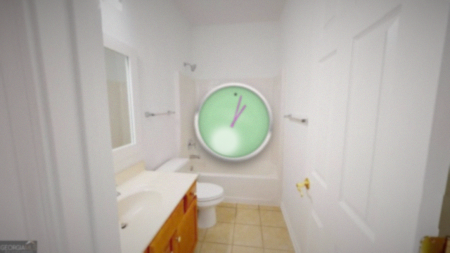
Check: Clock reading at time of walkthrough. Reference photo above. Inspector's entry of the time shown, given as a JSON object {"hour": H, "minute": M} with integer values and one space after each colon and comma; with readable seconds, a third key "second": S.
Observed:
{"hour": 1, "minute": 2}
